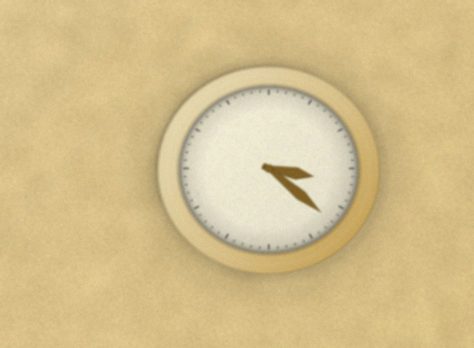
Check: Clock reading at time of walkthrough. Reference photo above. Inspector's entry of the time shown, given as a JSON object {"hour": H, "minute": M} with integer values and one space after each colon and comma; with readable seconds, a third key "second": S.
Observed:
{"hour": 3, "minute": 22}
